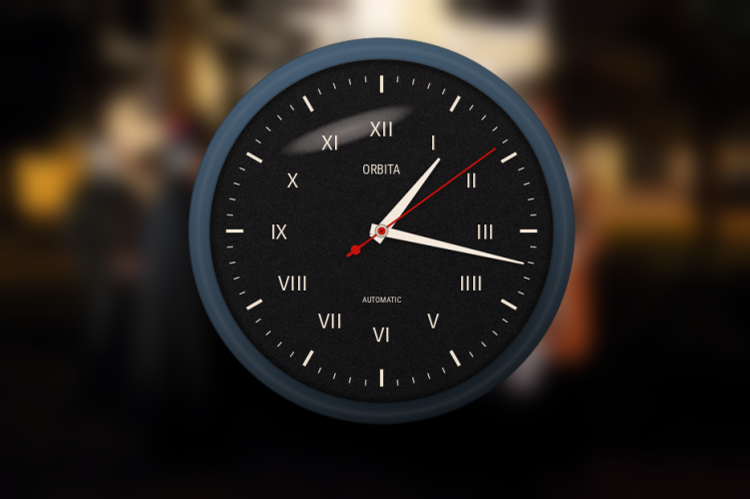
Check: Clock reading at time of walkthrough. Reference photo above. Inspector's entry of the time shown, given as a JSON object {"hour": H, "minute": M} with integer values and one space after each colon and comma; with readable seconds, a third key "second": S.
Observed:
{"hour": 1, "minute": 17, "second": 9}
